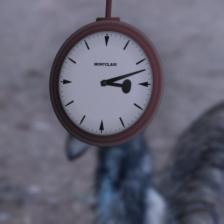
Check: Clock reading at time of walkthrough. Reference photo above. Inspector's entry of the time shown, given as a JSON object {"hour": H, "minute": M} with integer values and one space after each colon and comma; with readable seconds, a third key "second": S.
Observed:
{"hour": 3, "minute": 12}
